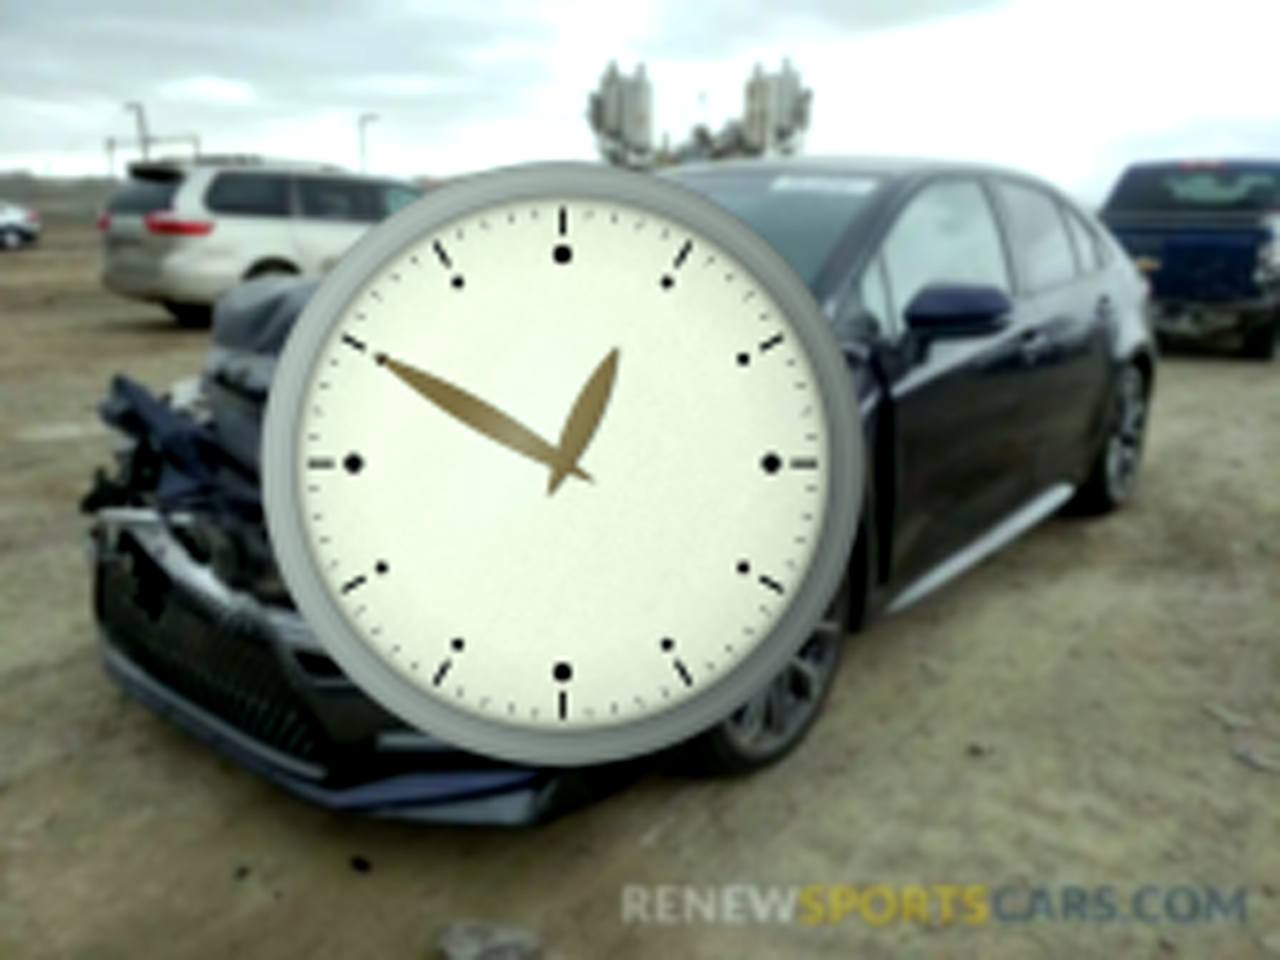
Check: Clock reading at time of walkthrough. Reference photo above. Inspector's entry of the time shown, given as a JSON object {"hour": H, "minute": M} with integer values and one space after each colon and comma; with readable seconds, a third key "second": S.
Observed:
{"hour": 12, "minute": 50}
